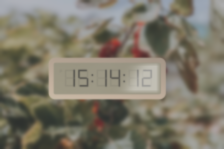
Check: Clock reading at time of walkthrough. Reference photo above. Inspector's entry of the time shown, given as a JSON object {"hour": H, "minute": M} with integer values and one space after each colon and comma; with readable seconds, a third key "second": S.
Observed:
{"hour": 15, "minute": 14, "second": 12}
